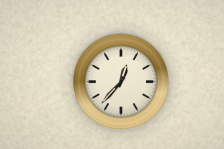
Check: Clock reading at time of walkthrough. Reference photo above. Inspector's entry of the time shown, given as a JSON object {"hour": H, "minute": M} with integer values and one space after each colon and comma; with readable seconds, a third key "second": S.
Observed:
{"hour": 12, "minute": 37}
